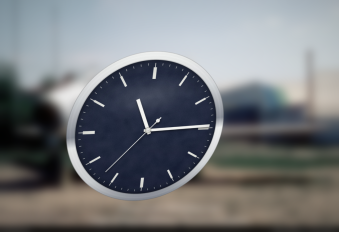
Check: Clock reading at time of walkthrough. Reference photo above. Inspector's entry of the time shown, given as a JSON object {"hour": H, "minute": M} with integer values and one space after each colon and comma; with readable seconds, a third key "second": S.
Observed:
{"hour": 11, "minute": 14, "second": 37}
